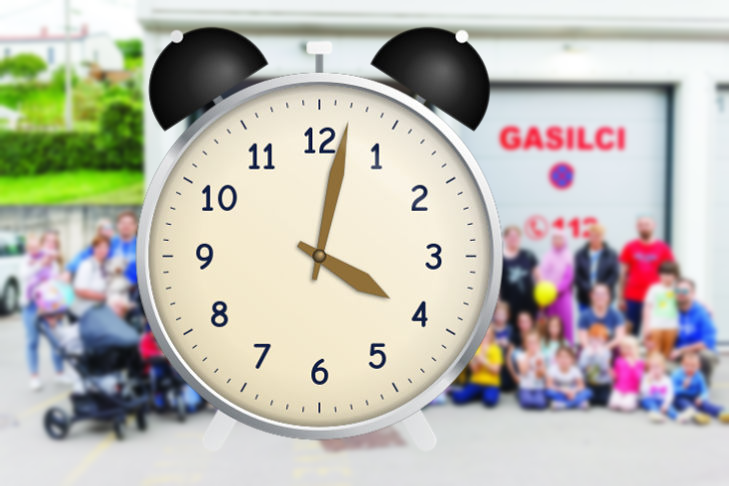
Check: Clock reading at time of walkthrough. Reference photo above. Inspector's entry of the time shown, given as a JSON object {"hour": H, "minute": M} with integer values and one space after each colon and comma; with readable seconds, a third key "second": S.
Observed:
{"hour": 4, "minute": 2}
